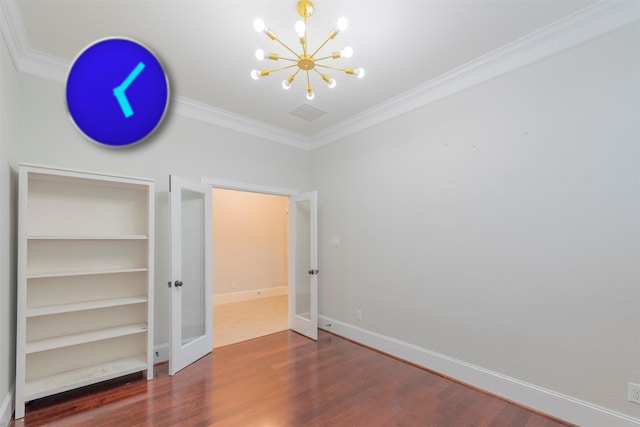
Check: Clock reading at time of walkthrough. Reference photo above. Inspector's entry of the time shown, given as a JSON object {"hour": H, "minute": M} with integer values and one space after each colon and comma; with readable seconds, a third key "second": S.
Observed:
{"hour": 5, "minute": 7}
